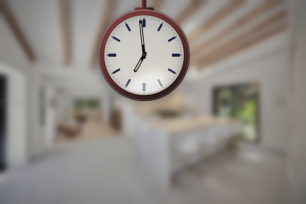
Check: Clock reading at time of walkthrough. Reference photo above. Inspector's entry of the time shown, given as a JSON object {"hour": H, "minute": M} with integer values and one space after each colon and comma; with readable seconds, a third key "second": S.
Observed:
{"hour": 6, "minute": 59}
